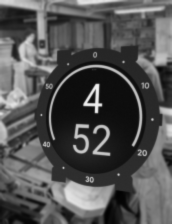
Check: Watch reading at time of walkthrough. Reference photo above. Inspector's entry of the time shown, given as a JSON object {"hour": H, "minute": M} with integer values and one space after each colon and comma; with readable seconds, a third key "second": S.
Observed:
{"hour": 4, "minute": 52}
